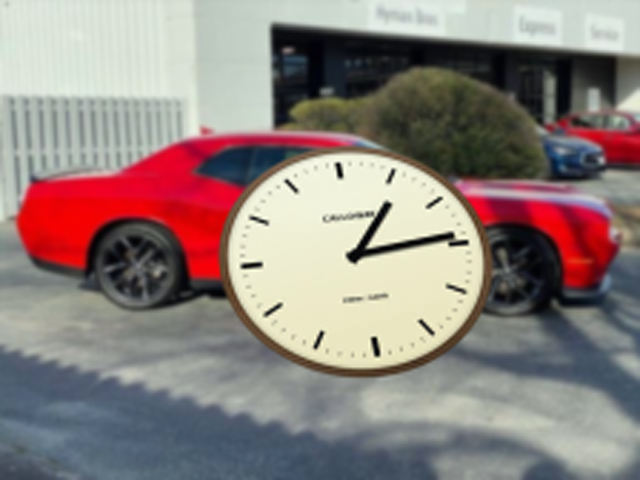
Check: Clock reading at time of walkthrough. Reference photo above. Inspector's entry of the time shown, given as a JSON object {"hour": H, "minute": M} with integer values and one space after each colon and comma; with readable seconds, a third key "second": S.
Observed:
{"hour": 1, "minute": 14}
